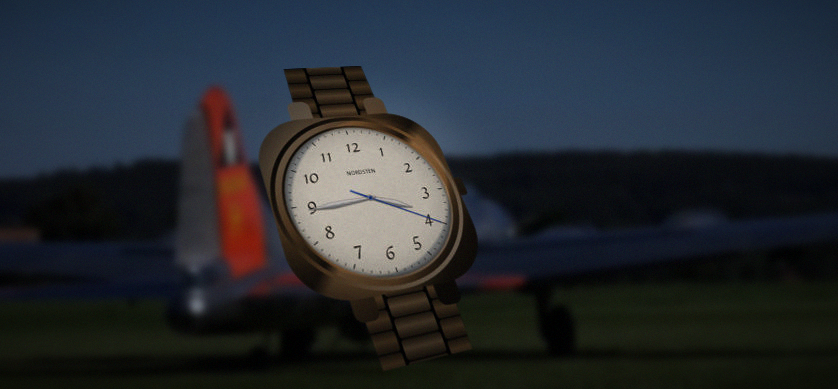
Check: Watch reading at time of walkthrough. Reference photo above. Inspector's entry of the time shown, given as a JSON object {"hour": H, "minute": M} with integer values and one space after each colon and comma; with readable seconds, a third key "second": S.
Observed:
{"hour": 3, "minute": 44, "second": 20}
